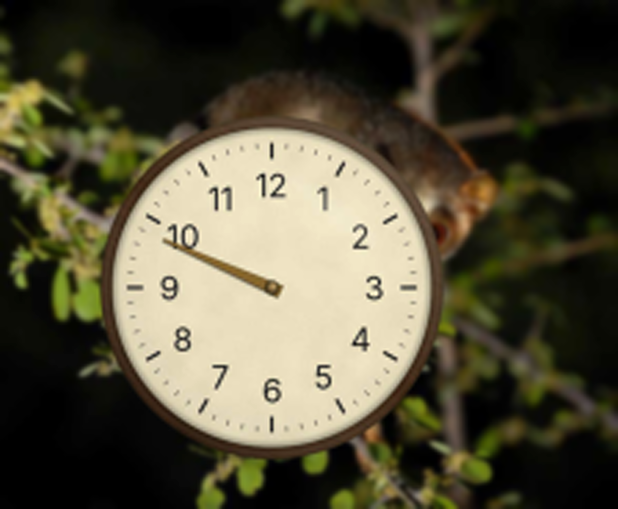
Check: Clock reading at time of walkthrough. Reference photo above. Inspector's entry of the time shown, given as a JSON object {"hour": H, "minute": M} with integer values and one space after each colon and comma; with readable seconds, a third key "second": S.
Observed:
{"hour": 9, "minute": 49}
